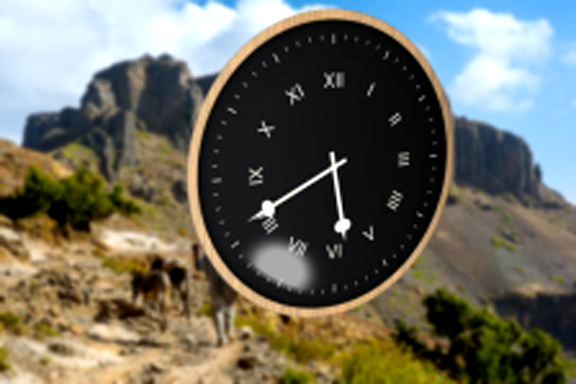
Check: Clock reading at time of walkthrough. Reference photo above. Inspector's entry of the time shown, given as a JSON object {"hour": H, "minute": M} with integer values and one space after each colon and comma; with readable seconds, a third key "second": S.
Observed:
{"hour": 5, "minute": 41}
